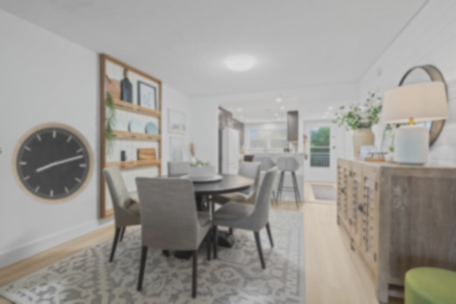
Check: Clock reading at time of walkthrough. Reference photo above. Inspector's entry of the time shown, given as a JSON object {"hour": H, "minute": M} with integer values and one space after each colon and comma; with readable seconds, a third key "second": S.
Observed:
{"hour": 8, "minute": 12}
